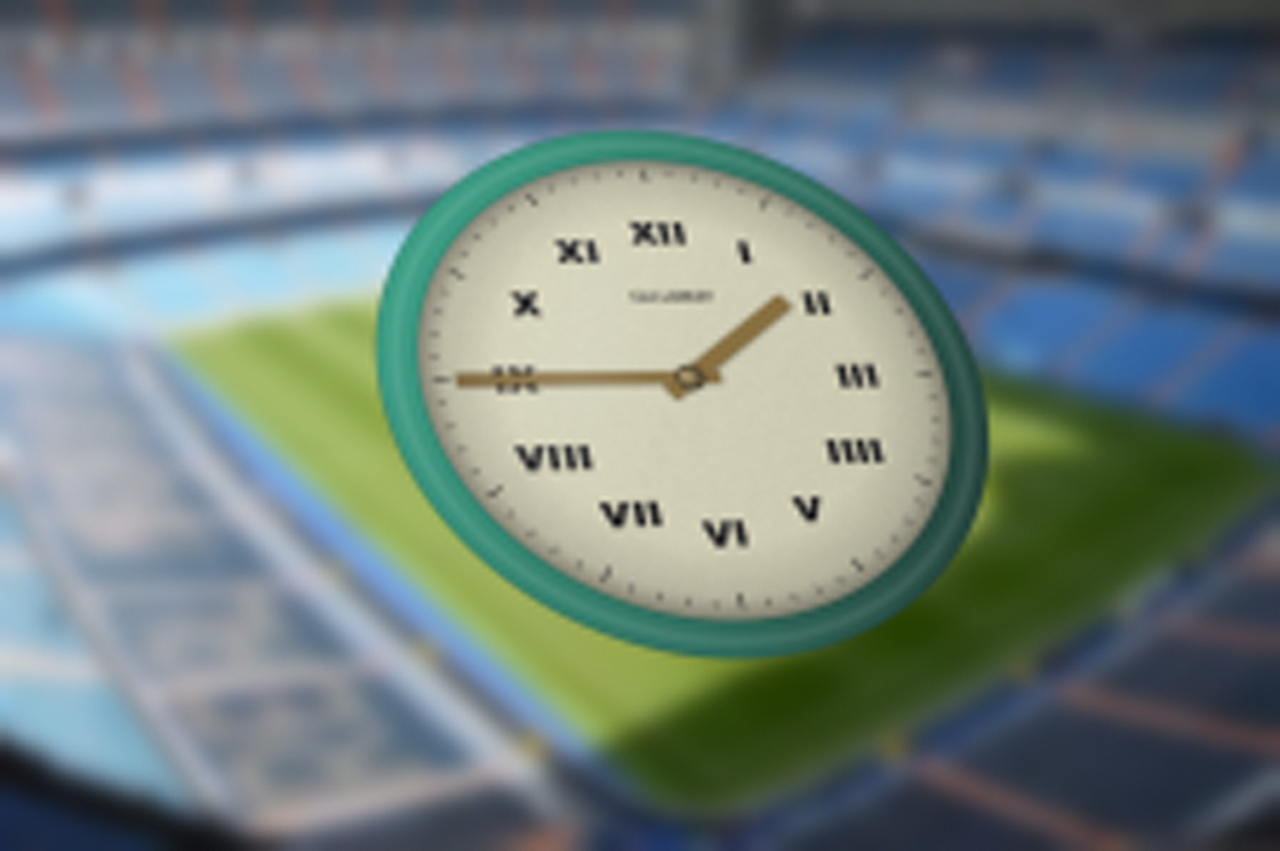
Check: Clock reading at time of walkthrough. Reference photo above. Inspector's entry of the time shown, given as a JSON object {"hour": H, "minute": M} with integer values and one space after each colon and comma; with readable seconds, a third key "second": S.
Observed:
{"hour": 1, "minute": 45}
